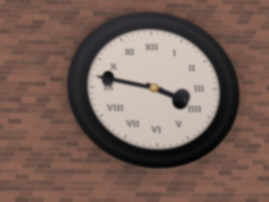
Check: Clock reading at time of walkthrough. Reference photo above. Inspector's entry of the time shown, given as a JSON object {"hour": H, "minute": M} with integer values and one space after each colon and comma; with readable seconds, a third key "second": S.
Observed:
{"hour": 3, "minute": 47}
